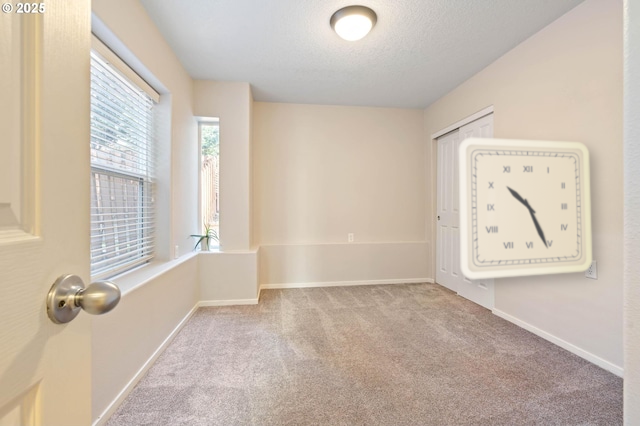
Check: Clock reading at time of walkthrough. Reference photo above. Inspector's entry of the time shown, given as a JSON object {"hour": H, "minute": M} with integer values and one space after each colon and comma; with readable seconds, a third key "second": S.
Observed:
{"hour": 10, "minute": 26}
